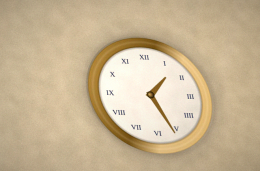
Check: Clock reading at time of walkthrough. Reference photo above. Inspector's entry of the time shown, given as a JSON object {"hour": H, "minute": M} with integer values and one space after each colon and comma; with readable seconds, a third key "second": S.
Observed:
{"hour": 1, "minute": 26}
